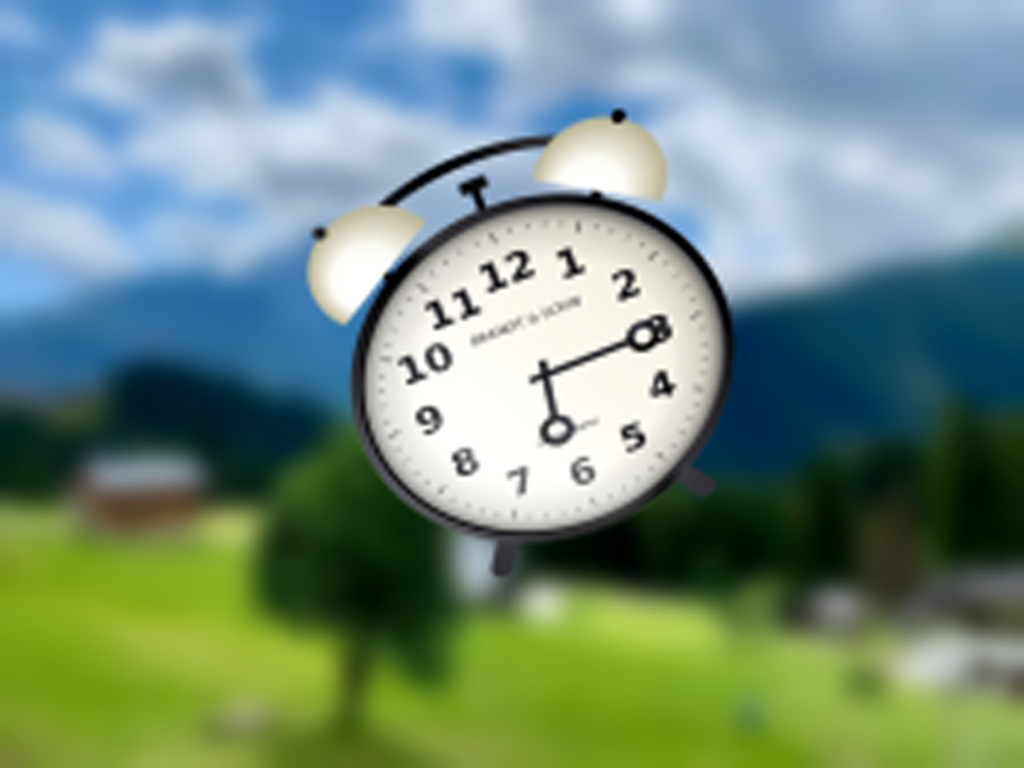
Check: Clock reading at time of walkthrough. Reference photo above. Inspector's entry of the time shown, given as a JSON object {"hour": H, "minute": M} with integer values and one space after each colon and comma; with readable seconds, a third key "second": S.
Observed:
{"hour": 6, "minute": 15}
